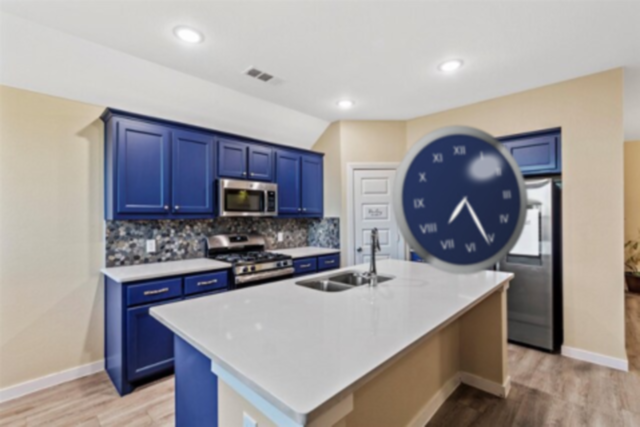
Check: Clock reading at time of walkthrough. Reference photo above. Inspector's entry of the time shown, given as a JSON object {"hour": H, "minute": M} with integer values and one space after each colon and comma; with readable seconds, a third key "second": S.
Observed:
{"hour": 7, "minute": 26}
